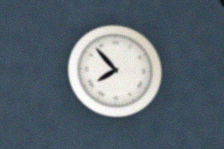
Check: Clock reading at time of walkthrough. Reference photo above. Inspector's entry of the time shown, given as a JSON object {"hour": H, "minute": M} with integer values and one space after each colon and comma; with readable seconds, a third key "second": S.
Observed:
{"hour": 7, "minute": 53}
